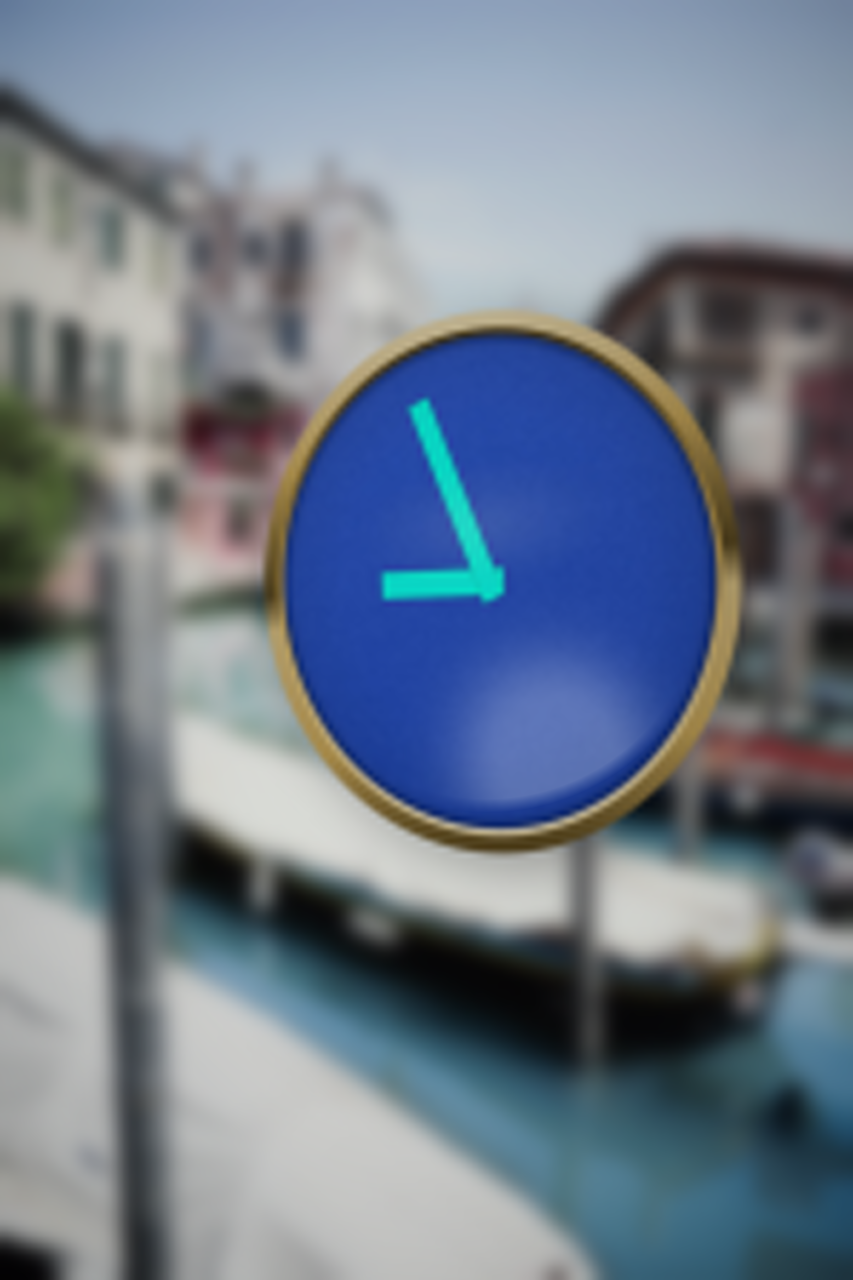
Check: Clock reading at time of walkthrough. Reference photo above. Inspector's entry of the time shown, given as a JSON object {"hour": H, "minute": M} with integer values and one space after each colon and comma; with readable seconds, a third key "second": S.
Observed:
{"hour": 8, "minute": 56}
